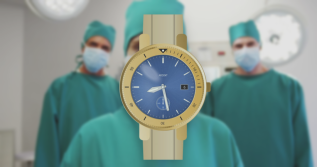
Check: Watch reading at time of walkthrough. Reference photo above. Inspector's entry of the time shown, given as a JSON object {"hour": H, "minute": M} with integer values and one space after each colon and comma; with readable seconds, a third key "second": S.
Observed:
{"hour": 8, "minute": 28}
